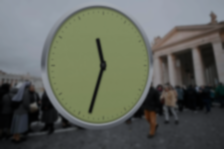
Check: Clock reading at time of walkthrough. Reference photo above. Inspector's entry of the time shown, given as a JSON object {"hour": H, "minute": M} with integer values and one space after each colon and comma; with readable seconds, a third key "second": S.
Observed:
{"hour": 11, "minute": 33}
